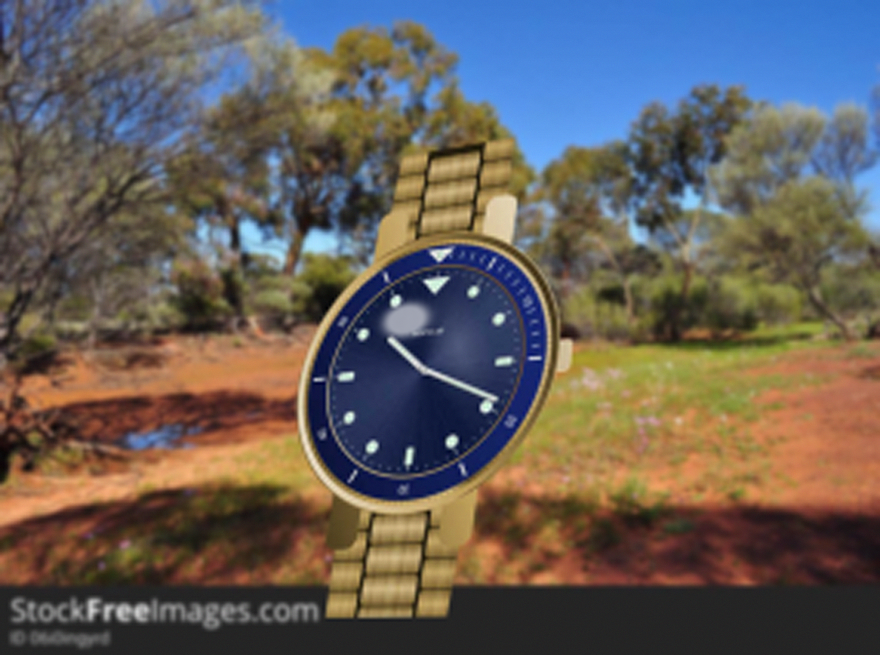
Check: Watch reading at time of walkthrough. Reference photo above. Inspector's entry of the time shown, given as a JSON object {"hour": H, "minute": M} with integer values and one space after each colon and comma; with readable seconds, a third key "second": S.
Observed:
{"hour": 10, "minute": 19}
